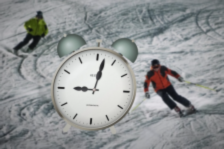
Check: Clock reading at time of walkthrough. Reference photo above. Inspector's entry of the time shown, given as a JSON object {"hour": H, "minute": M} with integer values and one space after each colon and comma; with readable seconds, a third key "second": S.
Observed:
{"hour": 9, "minute": 2}
